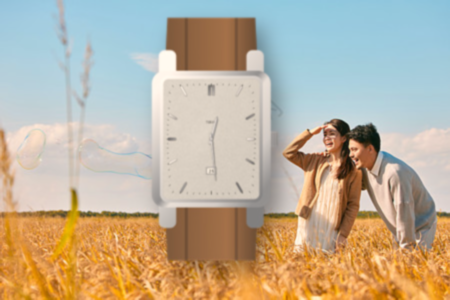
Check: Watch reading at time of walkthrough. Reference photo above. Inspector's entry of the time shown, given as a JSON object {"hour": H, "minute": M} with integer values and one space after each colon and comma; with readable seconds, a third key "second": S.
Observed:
{"hour": 12, "minute": 29}
